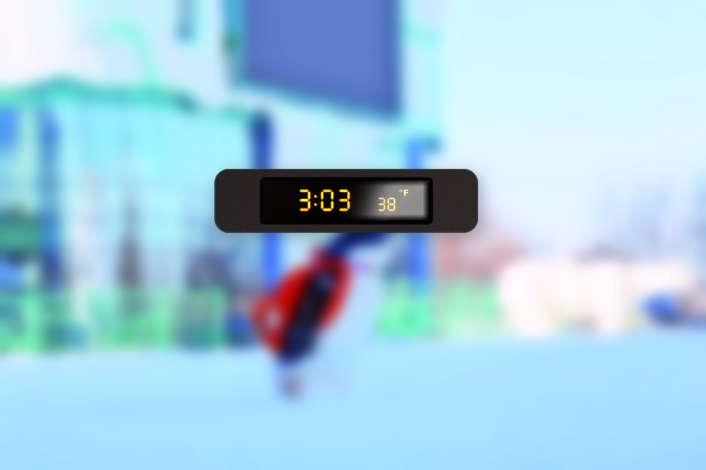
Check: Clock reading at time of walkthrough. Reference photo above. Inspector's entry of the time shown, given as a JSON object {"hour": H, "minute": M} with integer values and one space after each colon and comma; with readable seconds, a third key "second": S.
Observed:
{"hour": 3, "minute": 3}
